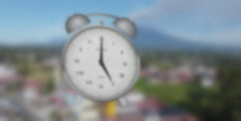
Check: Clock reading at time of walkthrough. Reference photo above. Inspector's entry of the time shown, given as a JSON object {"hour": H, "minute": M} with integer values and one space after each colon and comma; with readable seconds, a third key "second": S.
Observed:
{"hour": 5, "minute": 0}
